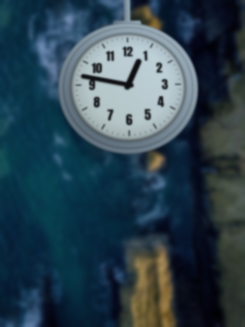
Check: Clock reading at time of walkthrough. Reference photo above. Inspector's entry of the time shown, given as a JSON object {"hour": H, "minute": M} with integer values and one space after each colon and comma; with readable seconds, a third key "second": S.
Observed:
{"hour": 12, "minute": 47}
